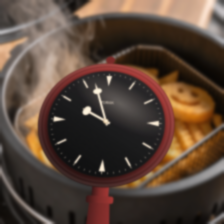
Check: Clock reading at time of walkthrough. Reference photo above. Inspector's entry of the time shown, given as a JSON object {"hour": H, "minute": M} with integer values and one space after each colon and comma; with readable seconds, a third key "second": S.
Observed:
{"hour": 9, "minute": 57}
